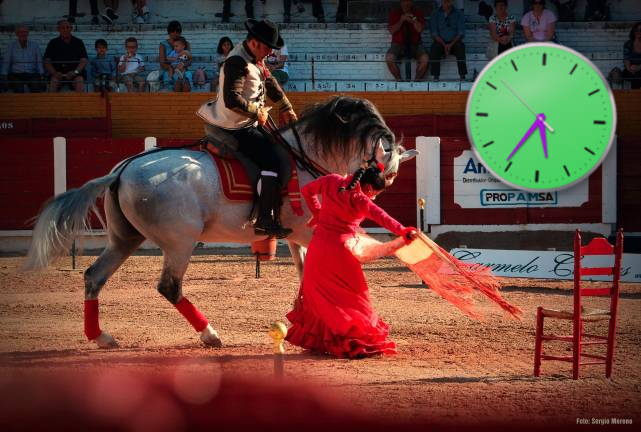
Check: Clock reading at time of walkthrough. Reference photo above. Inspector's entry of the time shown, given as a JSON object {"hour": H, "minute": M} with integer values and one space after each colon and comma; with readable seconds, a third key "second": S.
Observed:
{"hour": 5, "minute": 35, "second": 52}
